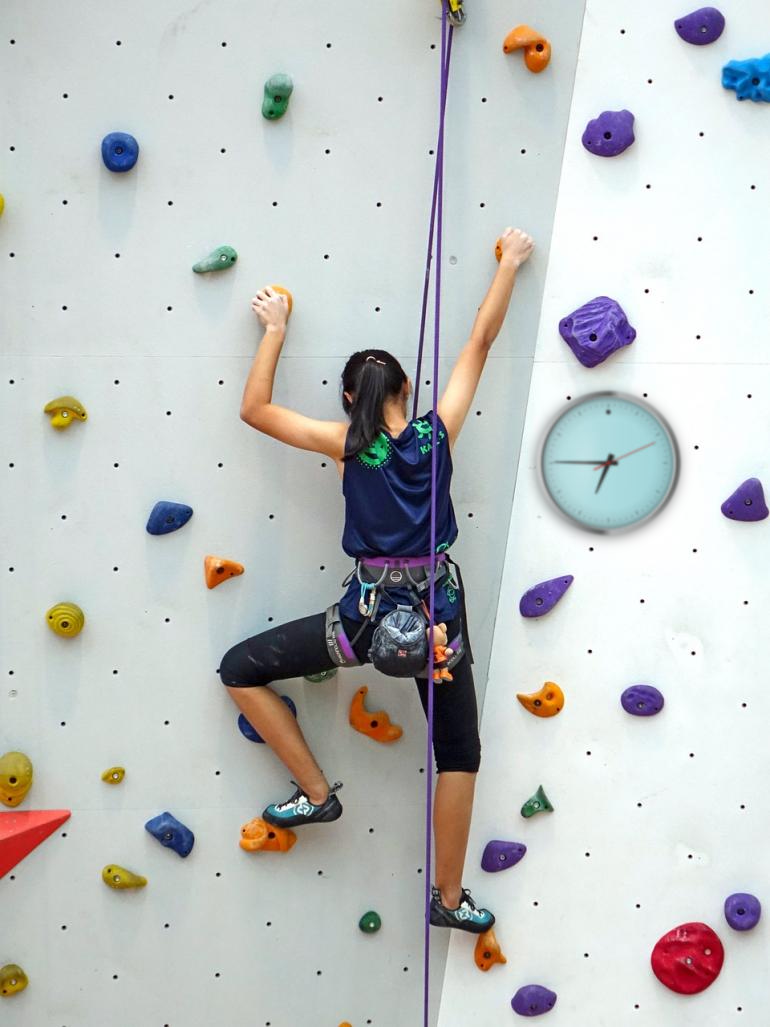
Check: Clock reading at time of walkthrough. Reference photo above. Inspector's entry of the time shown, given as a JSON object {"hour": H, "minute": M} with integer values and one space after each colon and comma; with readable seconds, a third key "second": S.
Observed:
{"hour": 6, "minute": 45, "second": 11}
